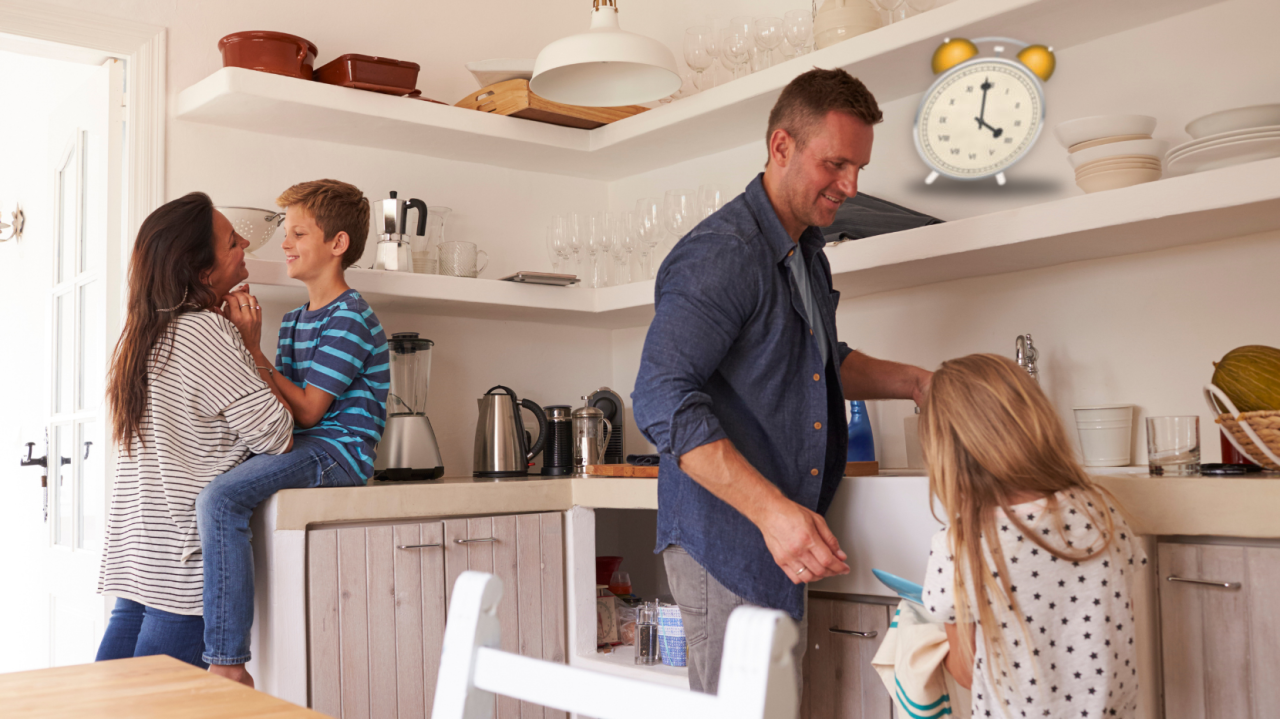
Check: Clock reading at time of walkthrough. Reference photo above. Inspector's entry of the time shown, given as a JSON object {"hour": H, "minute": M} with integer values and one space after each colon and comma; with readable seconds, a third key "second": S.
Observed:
{"hour": 3, "minute": 59}
